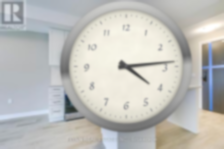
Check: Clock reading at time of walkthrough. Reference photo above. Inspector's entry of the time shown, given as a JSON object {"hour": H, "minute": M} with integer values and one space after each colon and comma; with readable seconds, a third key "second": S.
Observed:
{"hour": 4, "minute": 14}
